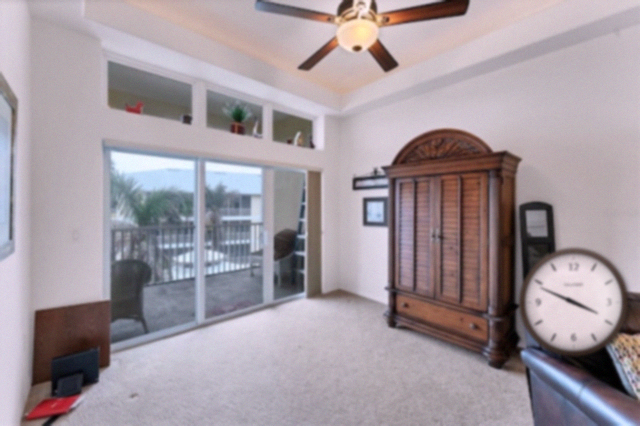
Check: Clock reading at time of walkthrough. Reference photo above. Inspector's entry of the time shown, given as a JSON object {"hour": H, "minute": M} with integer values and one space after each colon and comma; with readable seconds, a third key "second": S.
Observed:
{"hour": 3, "minute": 49}
